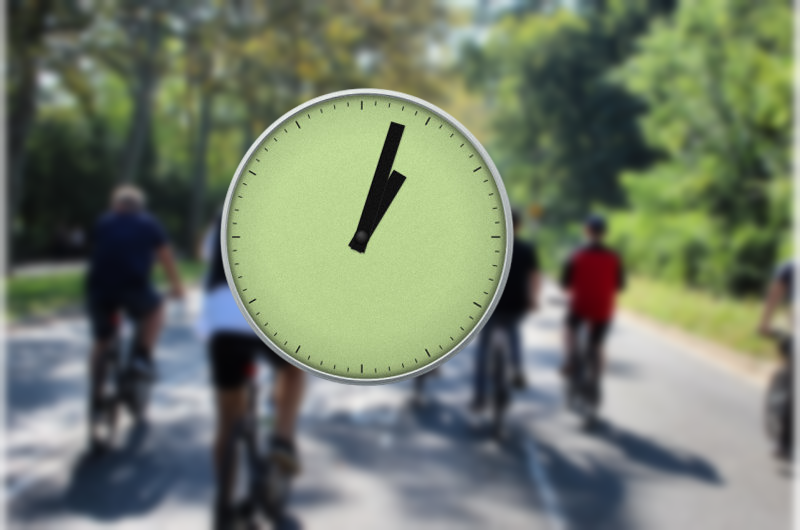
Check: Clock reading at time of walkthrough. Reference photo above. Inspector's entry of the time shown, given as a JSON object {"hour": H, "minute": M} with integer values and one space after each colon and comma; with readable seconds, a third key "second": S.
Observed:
{"hour": 1, "minute": 3}
